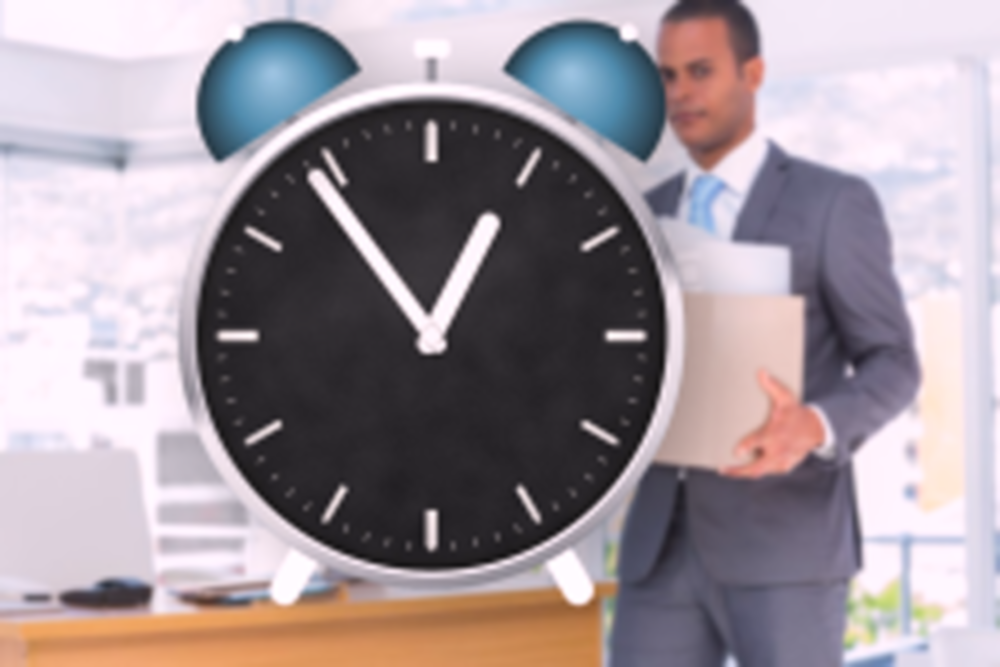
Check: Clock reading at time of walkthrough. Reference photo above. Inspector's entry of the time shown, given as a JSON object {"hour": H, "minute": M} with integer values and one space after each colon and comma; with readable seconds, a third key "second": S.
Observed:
{"hour": 12, "minute": 54}
